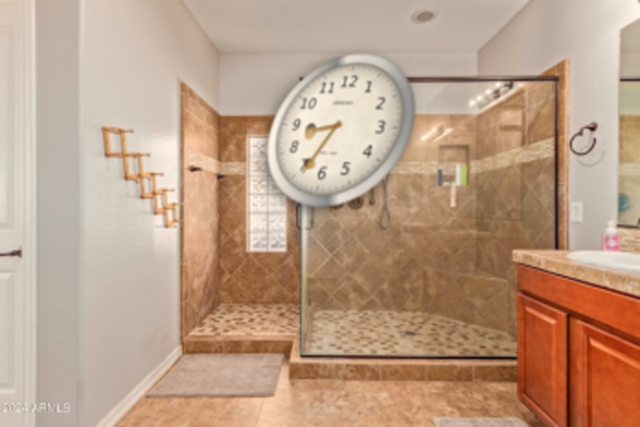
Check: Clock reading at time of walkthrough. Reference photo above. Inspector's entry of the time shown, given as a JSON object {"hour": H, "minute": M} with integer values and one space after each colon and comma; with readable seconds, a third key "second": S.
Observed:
{"hour": 8, "minute": 34}
